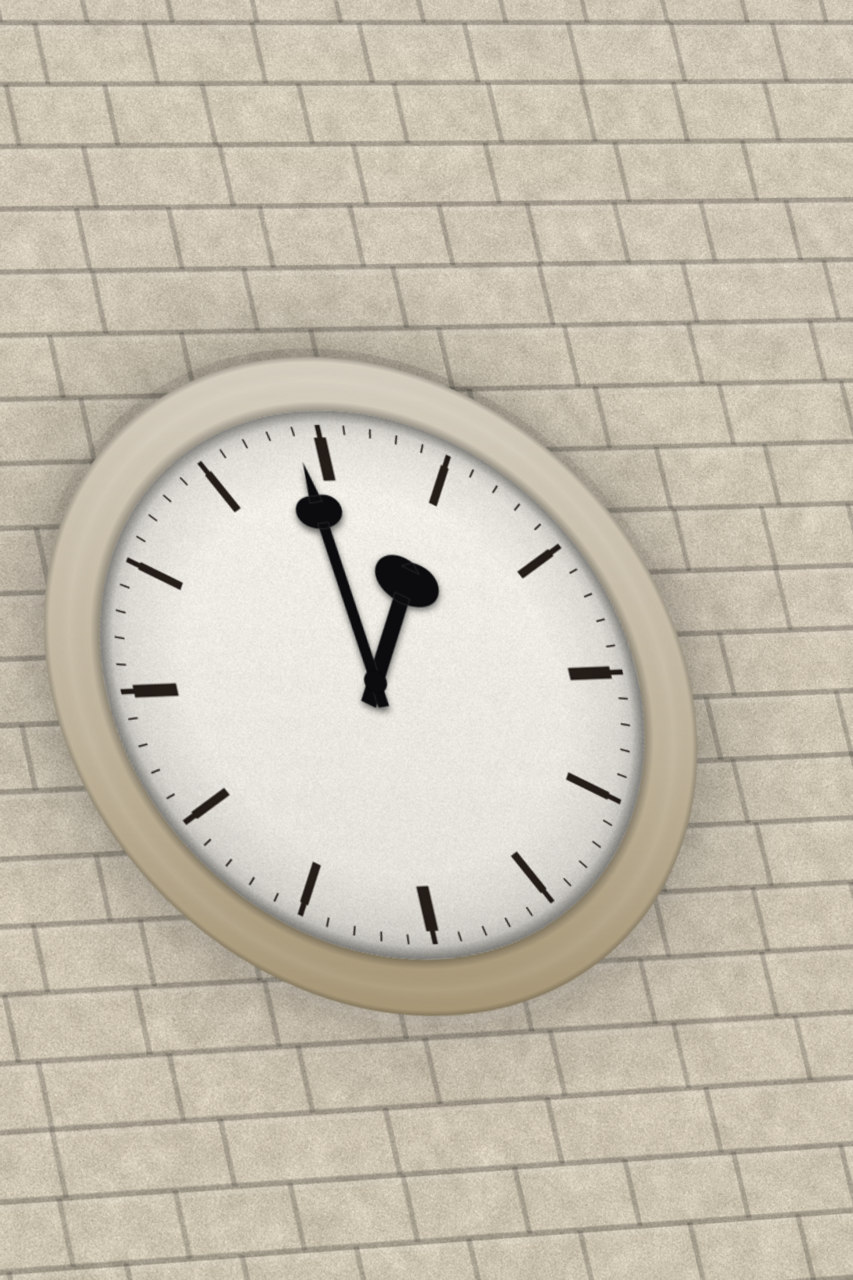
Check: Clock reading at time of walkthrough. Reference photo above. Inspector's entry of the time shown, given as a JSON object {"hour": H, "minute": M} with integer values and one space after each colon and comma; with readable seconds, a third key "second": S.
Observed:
{"hour": 12, "minute": 59}
